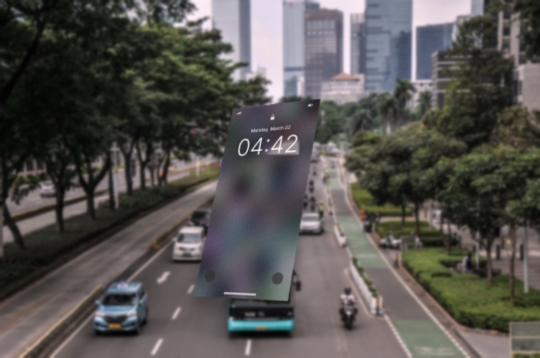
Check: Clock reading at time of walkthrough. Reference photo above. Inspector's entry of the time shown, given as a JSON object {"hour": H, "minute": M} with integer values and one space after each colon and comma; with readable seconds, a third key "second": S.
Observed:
{"hour": 4, "minute": 42}
